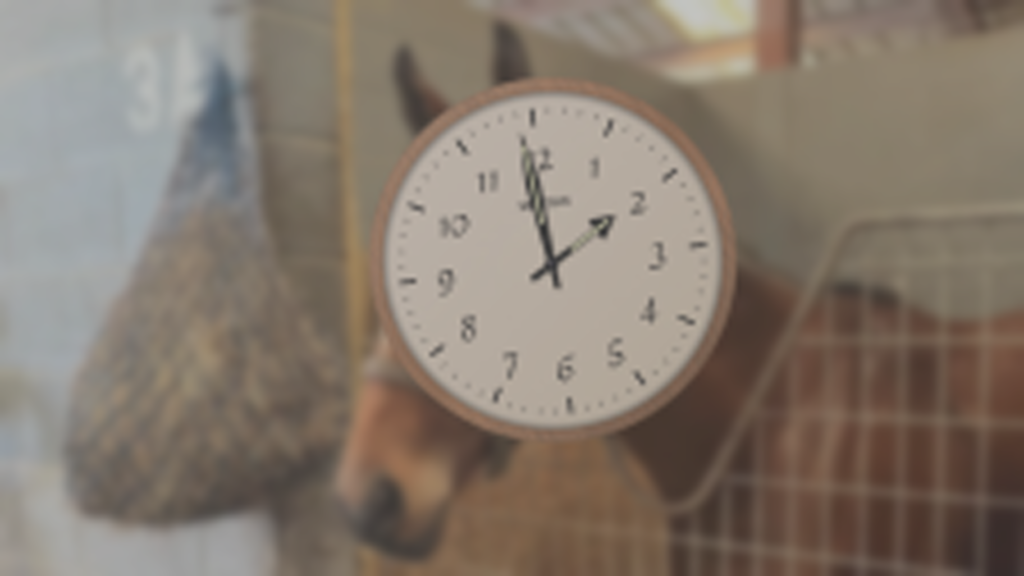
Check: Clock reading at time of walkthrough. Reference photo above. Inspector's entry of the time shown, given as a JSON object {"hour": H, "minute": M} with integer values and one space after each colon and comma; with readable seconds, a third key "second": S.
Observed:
{"hour": 1, "minute": 59}
